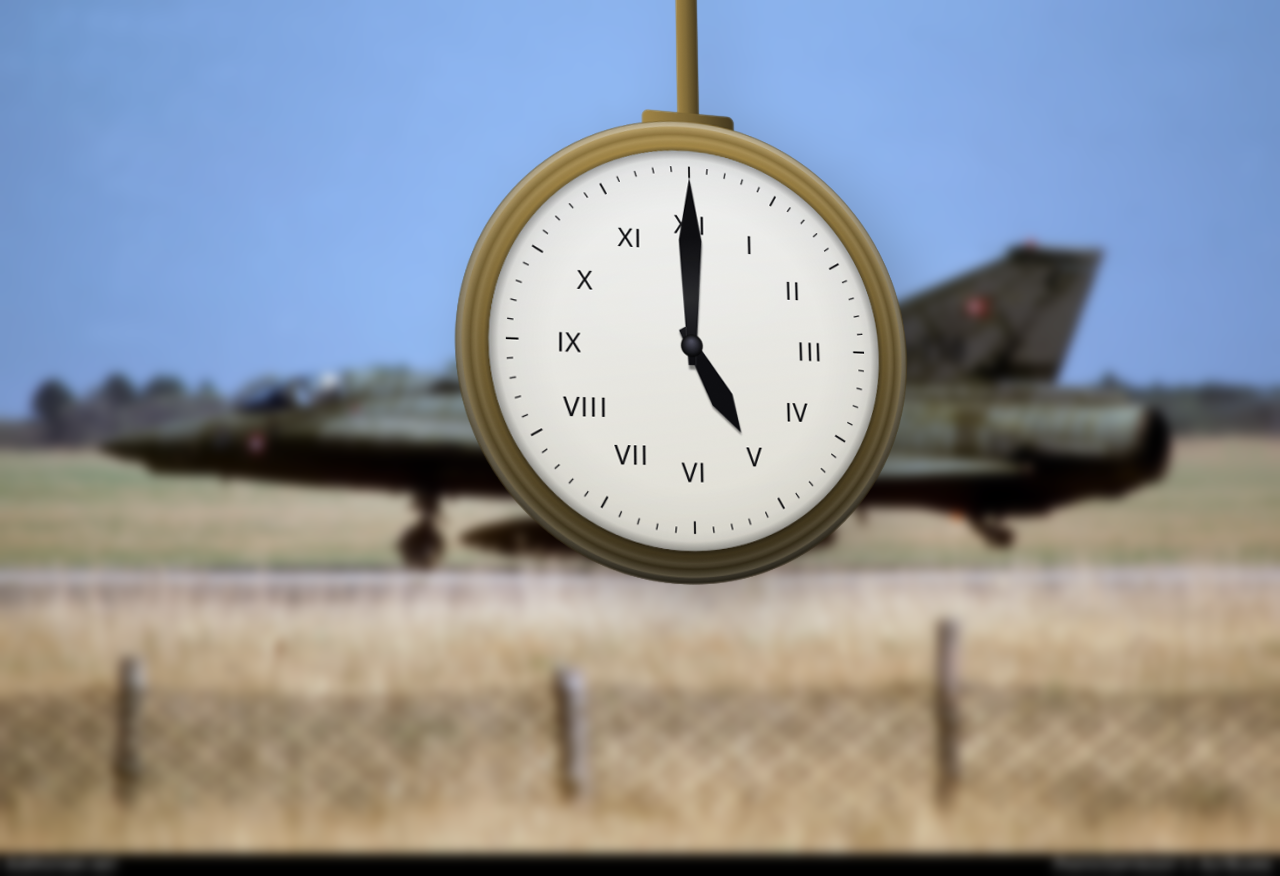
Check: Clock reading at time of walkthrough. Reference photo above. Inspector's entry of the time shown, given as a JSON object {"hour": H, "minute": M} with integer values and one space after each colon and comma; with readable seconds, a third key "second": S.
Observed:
{"hour": 5, "minute": 0}
